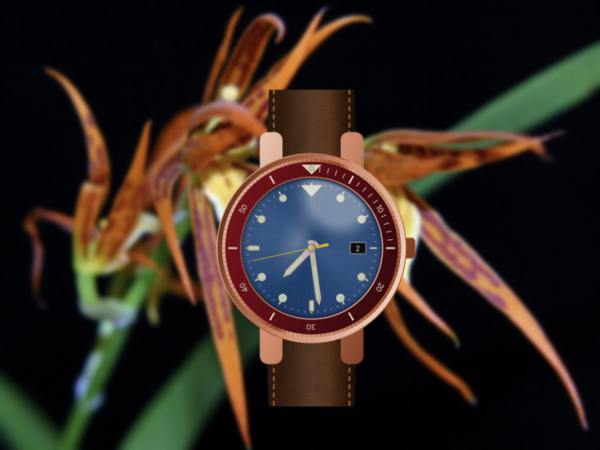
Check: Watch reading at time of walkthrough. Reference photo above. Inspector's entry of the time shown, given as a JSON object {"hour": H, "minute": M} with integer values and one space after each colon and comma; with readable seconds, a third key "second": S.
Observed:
{"hour": 7, "minute": 28, "second": 43}
